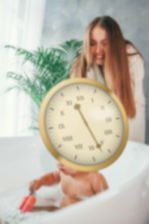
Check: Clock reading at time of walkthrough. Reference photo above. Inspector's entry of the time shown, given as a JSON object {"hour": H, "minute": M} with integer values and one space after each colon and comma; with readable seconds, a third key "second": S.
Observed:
{"hour": 11, "minute": 27}
